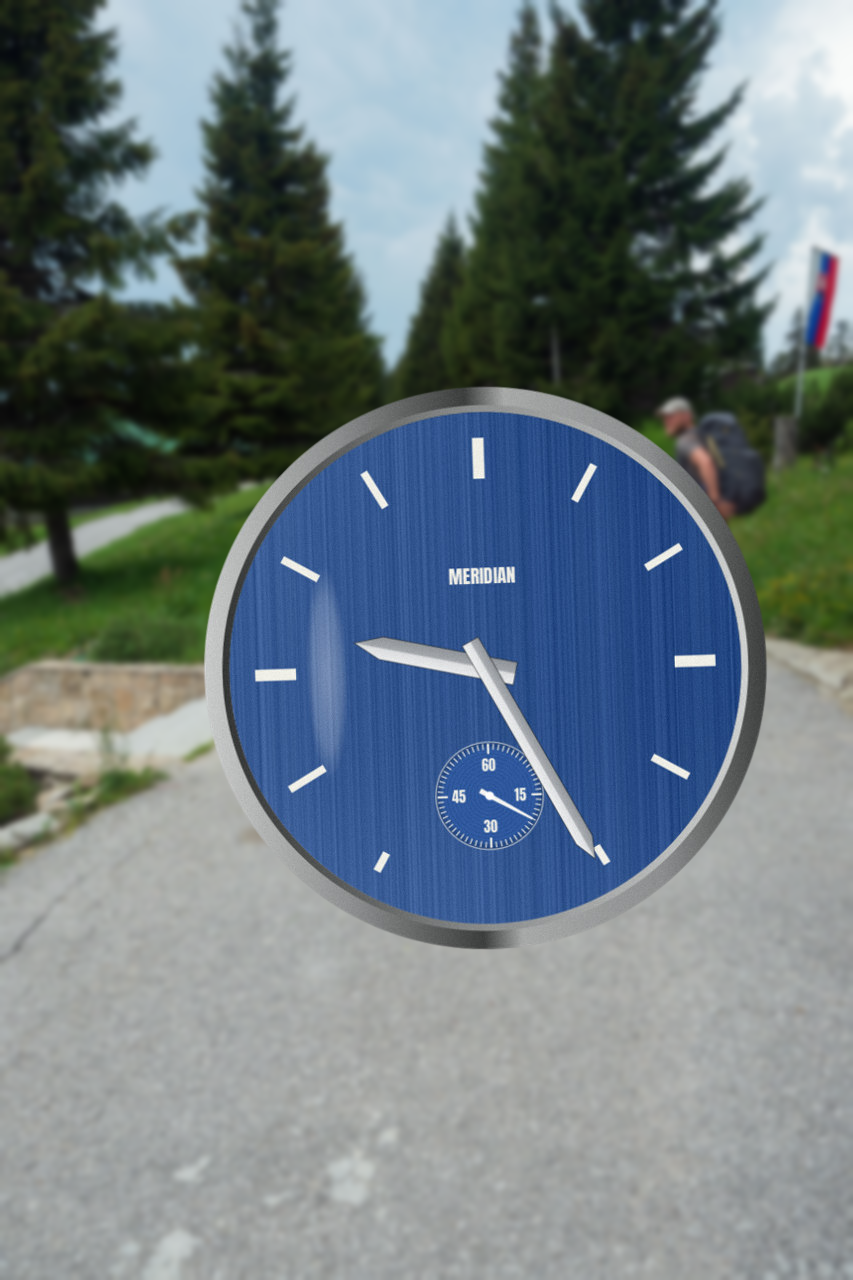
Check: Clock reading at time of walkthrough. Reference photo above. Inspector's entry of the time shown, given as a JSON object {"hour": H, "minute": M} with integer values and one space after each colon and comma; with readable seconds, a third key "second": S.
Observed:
{"hour": 9, "minute": 25, "second": 20}
